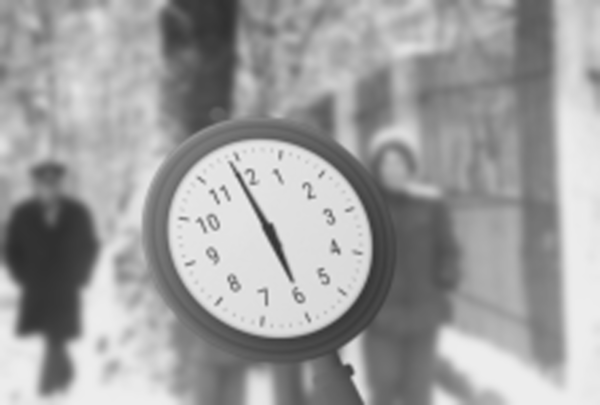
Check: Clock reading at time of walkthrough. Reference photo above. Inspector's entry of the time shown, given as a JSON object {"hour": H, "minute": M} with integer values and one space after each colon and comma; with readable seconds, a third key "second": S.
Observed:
{"hour": 5, "minute": 59}
